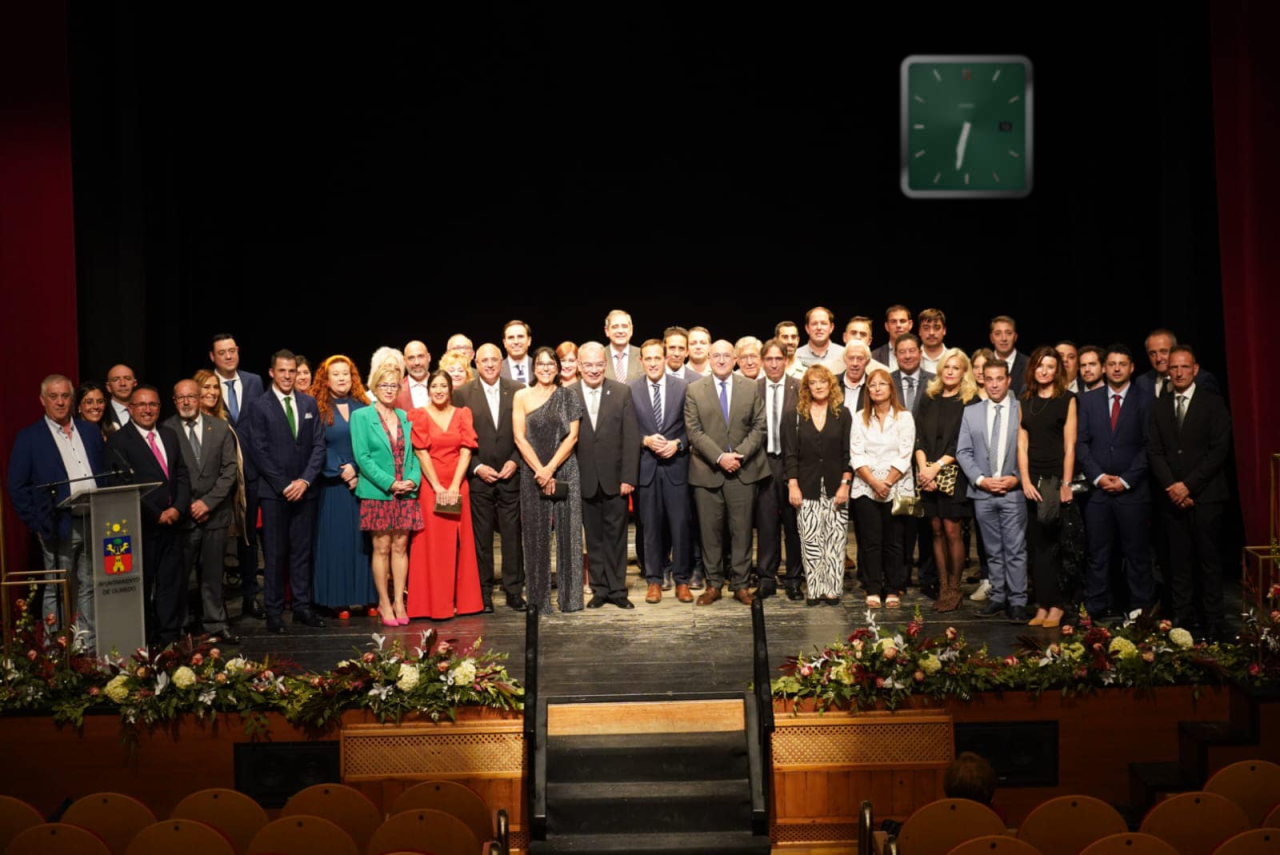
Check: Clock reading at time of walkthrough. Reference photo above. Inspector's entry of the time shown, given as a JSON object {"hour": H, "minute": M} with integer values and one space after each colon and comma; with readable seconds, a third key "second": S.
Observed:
{"hour": 6, "minute": 32}
